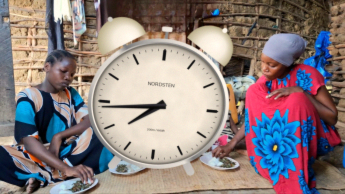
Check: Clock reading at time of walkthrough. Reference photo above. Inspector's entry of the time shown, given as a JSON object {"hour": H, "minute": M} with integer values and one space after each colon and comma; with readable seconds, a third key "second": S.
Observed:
{"hour": 7, "minute": 44}
